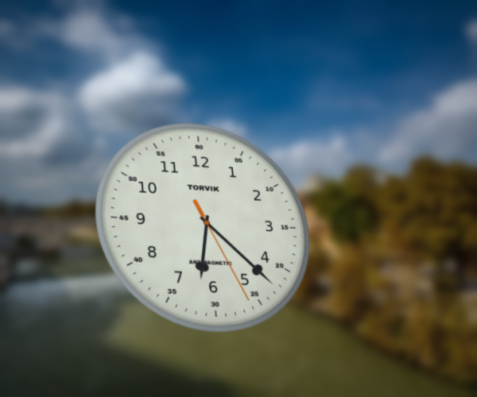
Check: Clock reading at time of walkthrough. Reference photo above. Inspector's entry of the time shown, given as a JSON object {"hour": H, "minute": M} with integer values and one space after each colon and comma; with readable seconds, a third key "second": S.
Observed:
{"hour": 6, "minute": 22, "second": 26}
